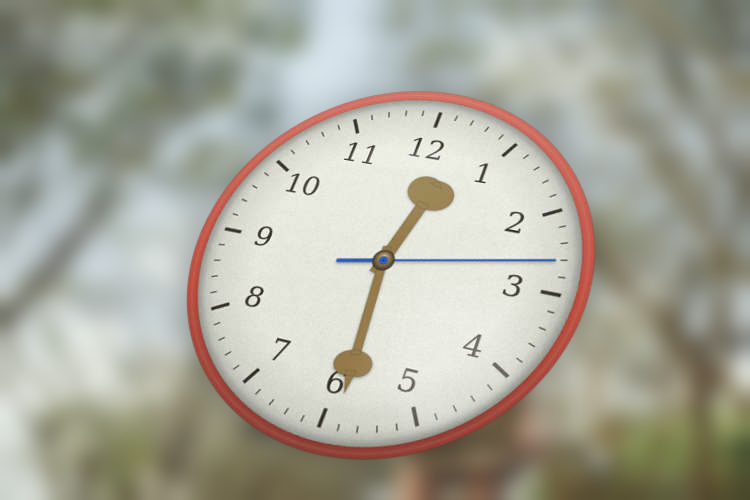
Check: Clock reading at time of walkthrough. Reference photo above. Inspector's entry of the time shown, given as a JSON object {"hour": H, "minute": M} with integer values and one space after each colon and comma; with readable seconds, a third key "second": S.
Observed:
{"hour": 12, "minute": 29, "second": 13}
